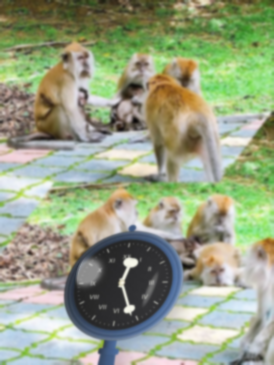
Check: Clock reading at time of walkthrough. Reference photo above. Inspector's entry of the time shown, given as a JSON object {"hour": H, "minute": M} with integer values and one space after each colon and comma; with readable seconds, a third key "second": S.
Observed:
{"hour": 12, "minute": 26}
